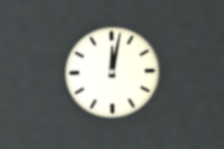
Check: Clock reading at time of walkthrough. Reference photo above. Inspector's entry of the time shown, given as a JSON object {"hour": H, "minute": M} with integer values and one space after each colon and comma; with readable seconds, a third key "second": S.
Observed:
{"hour": 12, "minute": 2}
